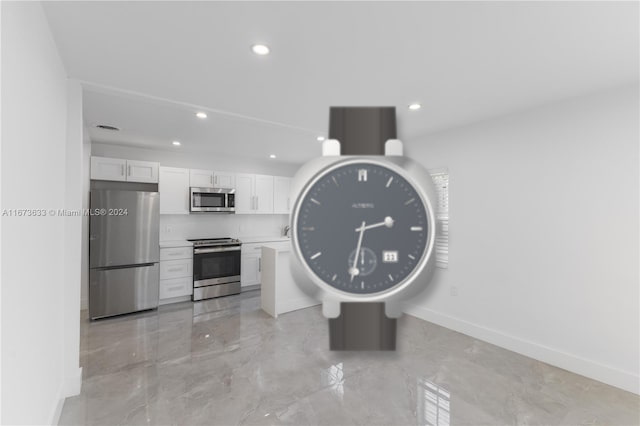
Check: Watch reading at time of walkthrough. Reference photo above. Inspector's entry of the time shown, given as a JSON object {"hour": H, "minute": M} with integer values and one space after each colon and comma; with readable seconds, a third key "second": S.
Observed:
{"hour": 2, "minute": 32}
